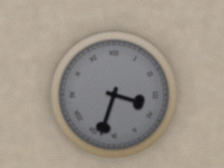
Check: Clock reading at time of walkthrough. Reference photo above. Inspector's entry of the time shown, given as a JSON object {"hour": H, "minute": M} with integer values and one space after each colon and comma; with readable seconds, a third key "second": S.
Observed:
{"hour": 3, "minute": 33}
